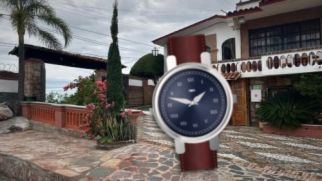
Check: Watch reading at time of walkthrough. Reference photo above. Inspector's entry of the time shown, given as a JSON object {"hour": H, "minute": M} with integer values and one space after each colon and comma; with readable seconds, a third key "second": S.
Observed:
{"hour": 1, "minute": 48}
